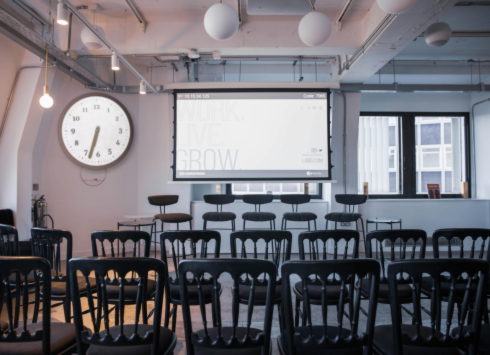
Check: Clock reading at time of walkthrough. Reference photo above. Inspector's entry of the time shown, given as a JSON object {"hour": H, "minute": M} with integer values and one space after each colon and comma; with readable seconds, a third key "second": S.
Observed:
{"hour": 6, "minute": 33}
